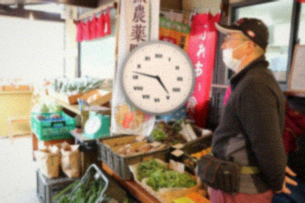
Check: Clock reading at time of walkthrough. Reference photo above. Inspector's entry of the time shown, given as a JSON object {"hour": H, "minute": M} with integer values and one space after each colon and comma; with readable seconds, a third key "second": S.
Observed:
{"hour": 4, "minute": 47}
